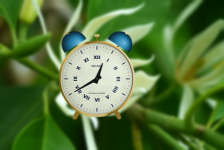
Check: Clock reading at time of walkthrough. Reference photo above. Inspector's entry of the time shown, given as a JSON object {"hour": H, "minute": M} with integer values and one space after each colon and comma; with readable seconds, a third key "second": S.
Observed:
{"hour": 12, "minute": 40}
